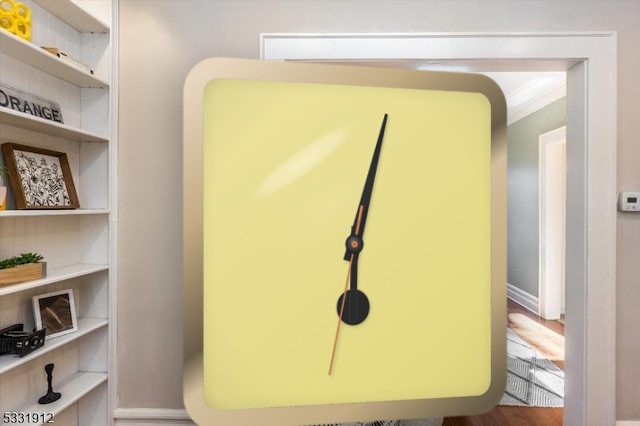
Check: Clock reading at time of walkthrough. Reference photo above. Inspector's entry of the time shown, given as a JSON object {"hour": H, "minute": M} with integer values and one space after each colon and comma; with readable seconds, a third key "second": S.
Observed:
{"hour": 6, "minute": 2, "second": 32}
